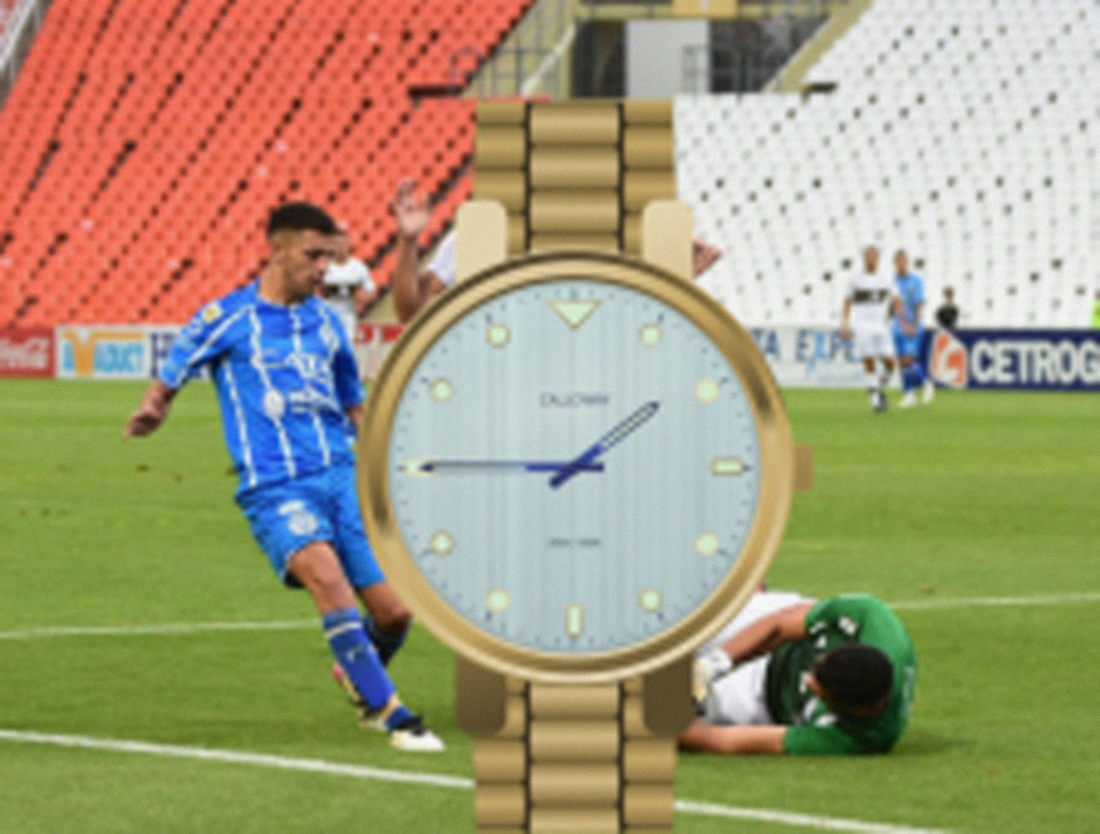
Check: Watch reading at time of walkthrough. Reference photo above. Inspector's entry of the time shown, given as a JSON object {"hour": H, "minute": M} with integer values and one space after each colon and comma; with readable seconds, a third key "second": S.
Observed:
{"hour": 1, "minute": 45}
